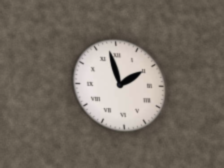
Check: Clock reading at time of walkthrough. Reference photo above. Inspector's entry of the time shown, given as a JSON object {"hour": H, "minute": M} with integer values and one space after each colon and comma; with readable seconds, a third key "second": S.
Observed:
{"hour": 1, "minute": 58}
